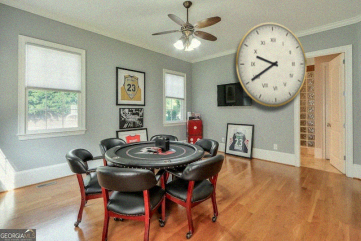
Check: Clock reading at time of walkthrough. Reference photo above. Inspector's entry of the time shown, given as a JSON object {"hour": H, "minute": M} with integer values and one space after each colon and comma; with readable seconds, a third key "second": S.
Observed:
{"hour": 9, "minute": 40}
